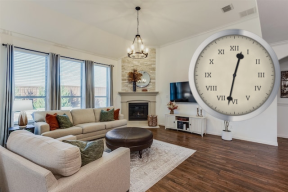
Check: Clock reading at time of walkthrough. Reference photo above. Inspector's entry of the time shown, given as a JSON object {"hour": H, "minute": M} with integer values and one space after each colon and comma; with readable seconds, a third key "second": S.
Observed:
{"hour": 12, "minute": 32}
